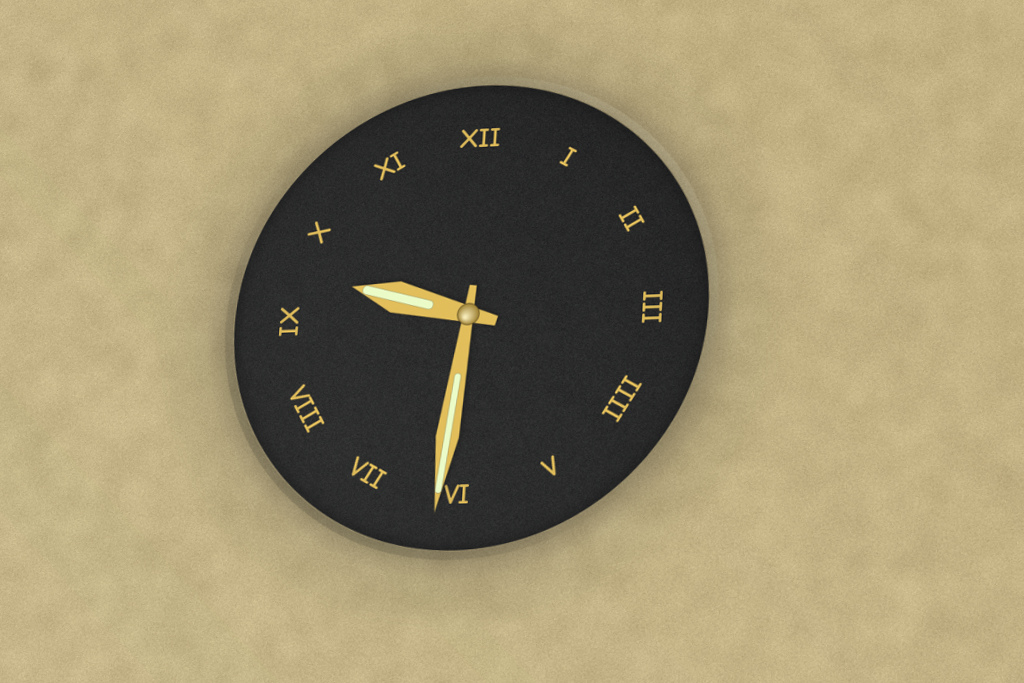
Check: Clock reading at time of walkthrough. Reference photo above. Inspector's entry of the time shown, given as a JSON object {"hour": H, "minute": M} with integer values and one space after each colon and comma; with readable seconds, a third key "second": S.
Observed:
{"hour": 9, "minute": 31}
